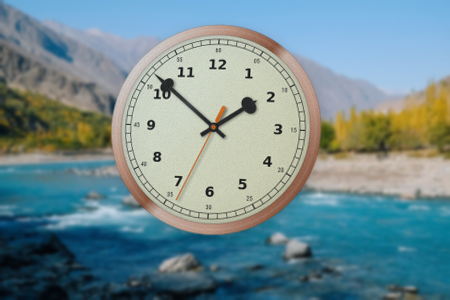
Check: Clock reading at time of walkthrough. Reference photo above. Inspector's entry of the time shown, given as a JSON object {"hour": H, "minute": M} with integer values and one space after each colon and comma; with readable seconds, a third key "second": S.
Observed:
{"hour": 1, "minute": 51, "second": 34}
